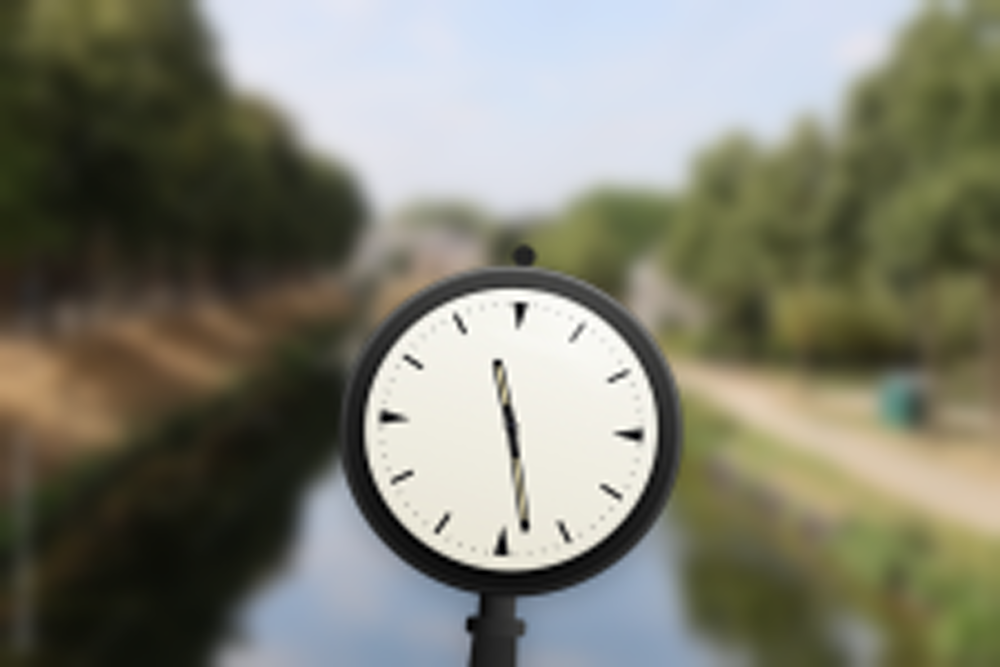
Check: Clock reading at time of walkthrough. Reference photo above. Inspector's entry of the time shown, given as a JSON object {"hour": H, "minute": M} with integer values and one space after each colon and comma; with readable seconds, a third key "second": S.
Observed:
{"hour": 11, "minute": 28}
